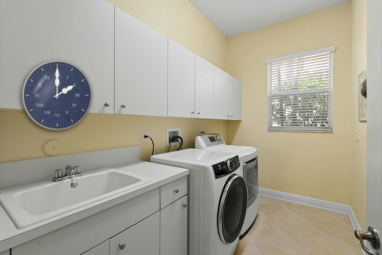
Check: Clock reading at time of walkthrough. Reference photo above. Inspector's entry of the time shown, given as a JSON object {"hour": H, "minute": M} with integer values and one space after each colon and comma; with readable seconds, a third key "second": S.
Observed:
{"hour": 2, "minute": 0}
